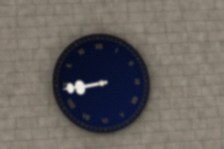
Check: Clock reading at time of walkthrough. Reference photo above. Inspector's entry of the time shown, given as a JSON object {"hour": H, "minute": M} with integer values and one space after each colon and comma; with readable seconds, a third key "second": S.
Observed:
{"hour": 8, "minute": 44}
